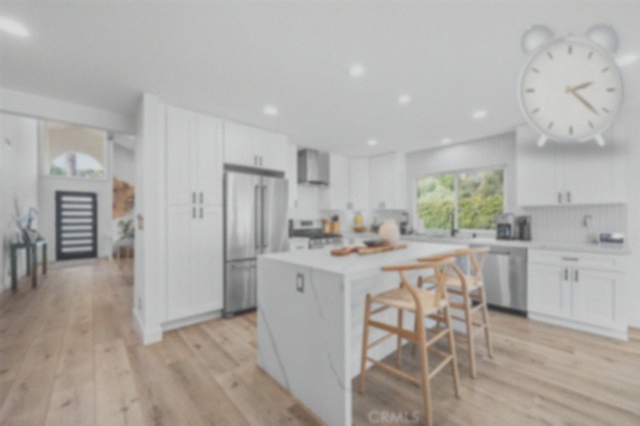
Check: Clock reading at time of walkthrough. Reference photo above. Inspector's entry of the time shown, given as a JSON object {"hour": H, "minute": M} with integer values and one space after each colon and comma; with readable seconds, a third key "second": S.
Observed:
{"hour": 2, "minute": 22}
